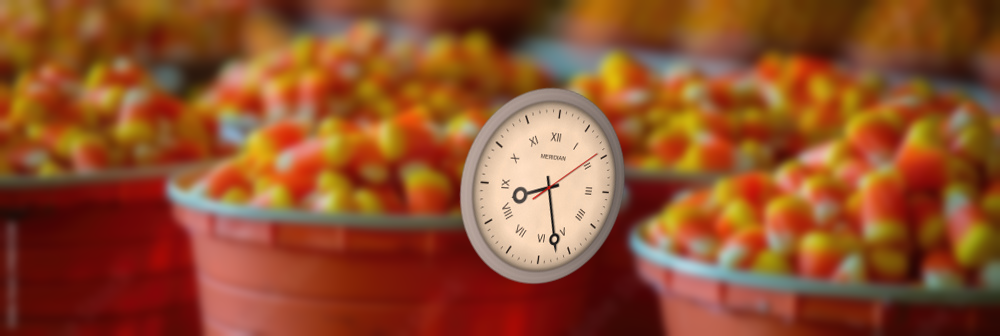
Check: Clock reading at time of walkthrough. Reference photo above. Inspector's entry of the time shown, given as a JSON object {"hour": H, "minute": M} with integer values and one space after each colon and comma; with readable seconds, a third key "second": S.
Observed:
{"hour": 8, "minute": 27, "second": 9}
